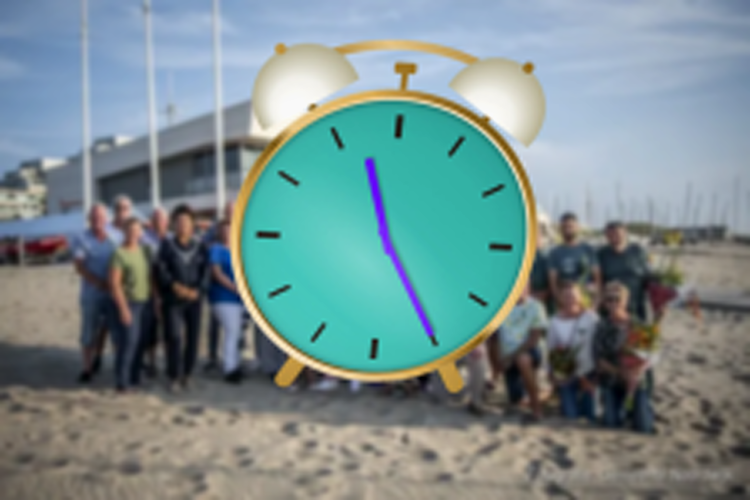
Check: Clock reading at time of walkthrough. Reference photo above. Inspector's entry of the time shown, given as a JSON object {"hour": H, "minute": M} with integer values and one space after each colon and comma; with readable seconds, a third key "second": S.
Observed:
{"hour": 11, "minute": 25}
